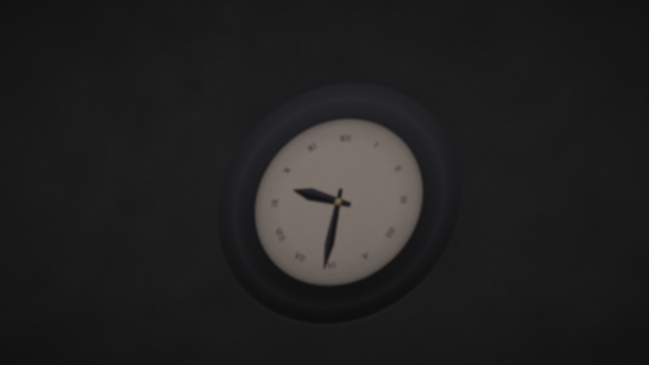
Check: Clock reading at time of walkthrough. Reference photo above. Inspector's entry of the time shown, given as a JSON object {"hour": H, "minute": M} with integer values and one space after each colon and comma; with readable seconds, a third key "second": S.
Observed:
{"hour": 9, "minute": 31}
